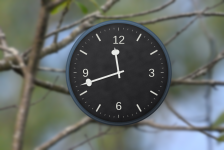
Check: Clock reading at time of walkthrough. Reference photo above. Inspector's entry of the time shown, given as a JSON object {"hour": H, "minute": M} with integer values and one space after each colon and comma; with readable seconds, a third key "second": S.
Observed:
{"hour": 11, "minute": 42}
